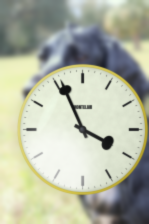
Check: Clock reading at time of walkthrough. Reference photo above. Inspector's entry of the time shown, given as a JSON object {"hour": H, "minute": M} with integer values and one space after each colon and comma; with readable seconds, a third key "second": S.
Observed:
{"hour": 3, "minute": 56}
